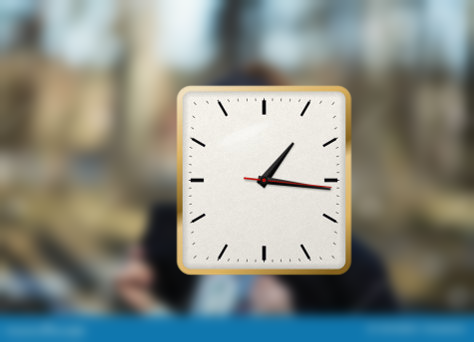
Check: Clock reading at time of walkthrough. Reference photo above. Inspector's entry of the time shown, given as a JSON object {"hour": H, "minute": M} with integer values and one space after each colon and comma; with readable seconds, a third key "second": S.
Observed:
{"hour": 1, "minute": 16, "second": 16}
